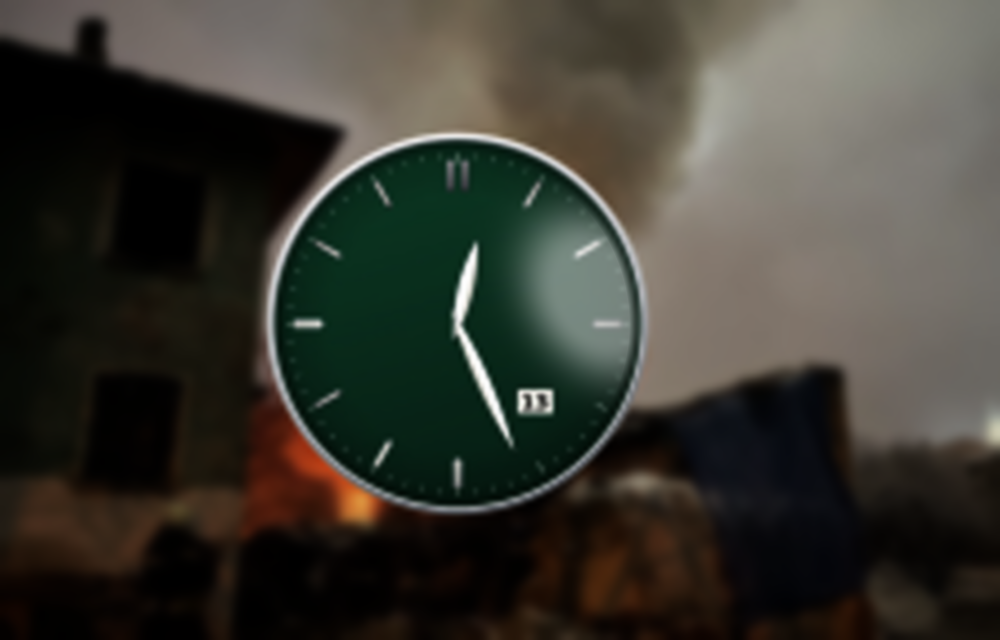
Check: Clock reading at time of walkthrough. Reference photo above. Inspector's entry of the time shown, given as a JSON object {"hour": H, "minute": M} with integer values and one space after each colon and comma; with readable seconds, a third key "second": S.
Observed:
{"hour": 12, "minute": 26}
